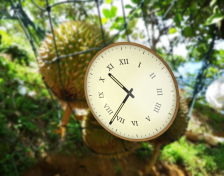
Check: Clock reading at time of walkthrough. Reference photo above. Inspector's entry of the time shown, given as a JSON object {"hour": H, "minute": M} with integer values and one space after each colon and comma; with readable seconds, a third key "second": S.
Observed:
{"hour": 10, "minute": 37}
